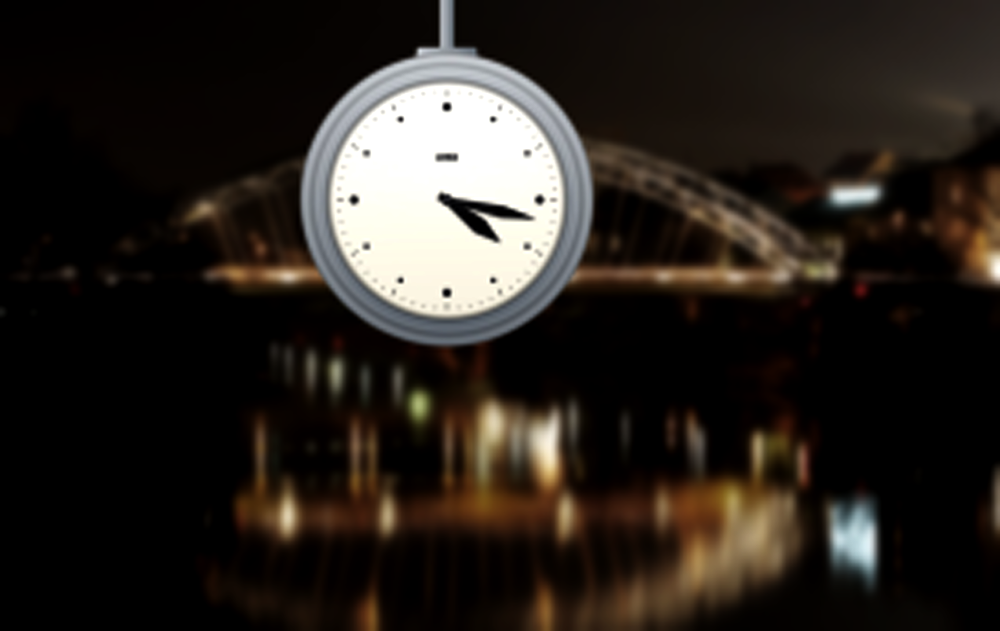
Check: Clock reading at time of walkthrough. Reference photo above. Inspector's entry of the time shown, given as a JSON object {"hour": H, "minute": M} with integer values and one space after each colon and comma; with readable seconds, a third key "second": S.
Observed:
{"hour": 4, "minute": 17}
